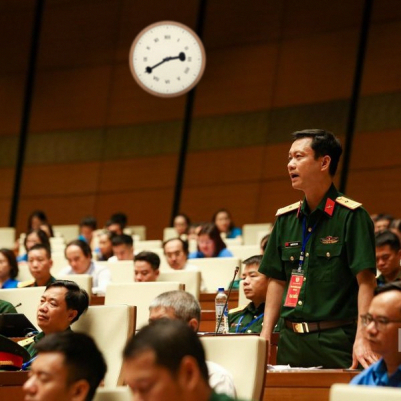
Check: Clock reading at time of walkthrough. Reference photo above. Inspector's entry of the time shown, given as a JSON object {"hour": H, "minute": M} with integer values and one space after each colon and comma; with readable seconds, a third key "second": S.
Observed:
{"hour": 2, "minute": 40}
